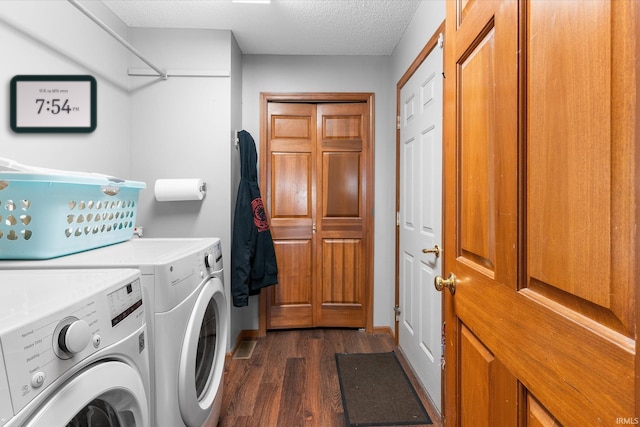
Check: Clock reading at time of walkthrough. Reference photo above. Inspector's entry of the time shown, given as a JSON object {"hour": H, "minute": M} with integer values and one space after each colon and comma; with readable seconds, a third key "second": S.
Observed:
{"hour": 7, "minute": 54}
